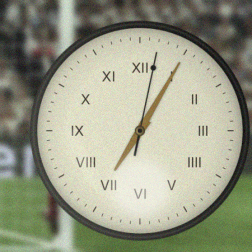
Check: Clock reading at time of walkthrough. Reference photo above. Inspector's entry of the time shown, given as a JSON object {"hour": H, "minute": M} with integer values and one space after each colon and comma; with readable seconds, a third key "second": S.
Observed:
{"hour": 7, "minute": 5, "second": 2}
